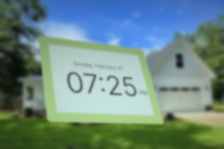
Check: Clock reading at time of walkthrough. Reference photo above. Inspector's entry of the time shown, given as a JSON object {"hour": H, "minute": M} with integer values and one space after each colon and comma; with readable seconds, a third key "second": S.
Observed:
{"hour": 7, "minute": 25}
